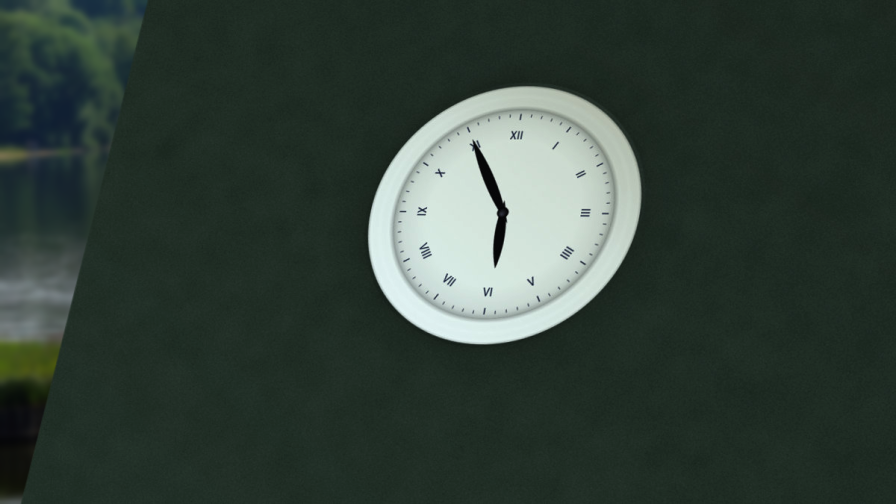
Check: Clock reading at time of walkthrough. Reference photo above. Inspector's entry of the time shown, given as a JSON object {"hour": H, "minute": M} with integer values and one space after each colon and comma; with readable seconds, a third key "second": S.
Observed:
{"hour": 5, "minute": 55}
